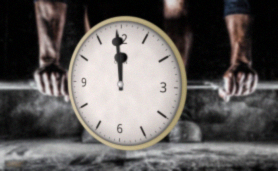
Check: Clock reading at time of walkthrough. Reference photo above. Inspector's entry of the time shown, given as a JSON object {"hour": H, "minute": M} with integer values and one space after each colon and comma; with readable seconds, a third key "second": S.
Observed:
{"hour": 11, "minute": 59}
